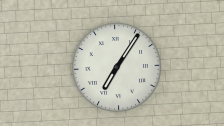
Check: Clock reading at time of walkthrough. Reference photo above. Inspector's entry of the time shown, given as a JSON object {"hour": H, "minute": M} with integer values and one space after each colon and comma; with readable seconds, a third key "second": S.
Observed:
{"hour": 7, "minute": 6}
